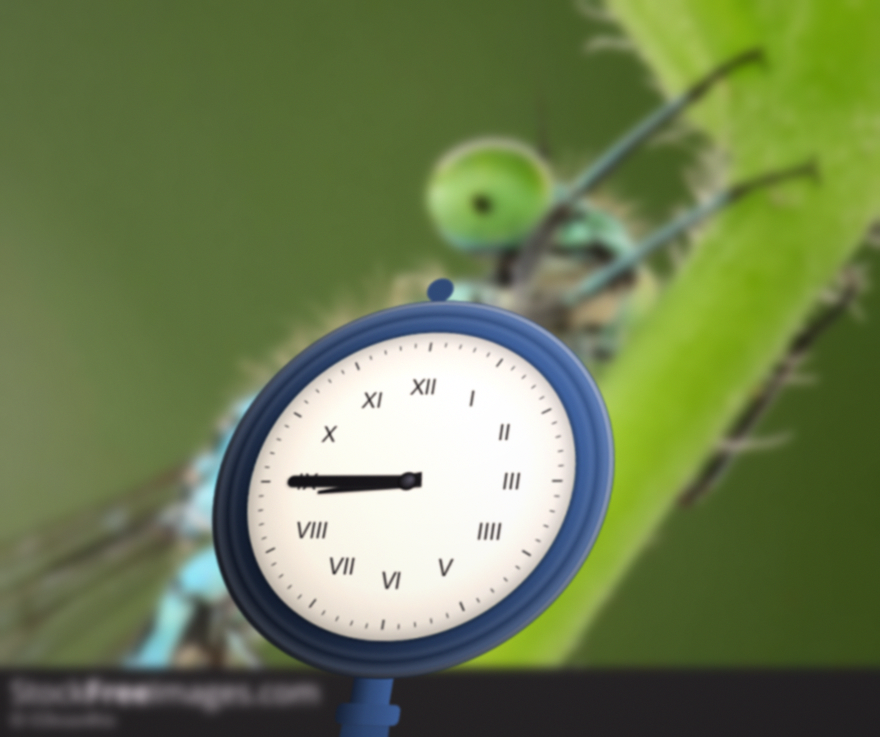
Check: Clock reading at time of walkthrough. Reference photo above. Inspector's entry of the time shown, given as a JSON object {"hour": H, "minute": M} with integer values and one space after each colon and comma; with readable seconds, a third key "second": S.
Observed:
{"hour": 8, "minute": 45}
